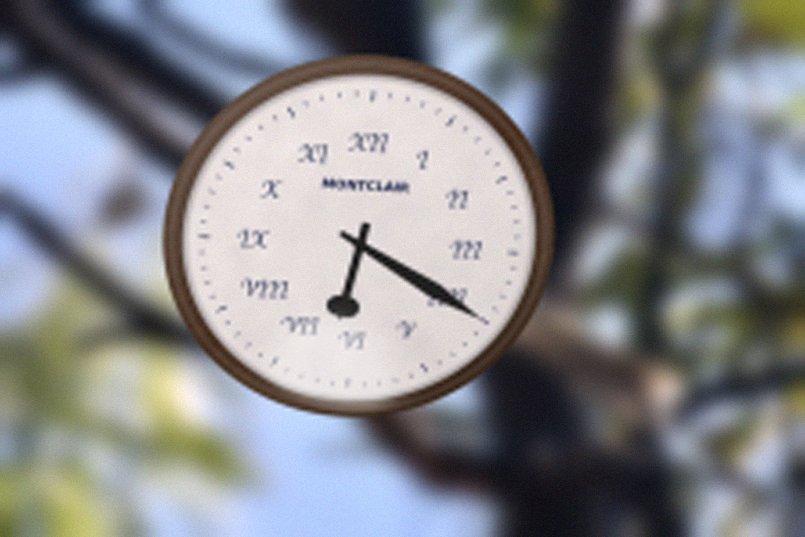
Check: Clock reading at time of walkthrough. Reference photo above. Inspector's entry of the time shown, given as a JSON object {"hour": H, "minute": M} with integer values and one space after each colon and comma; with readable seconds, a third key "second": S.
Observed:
{"hour": 6, "minute": 20}
